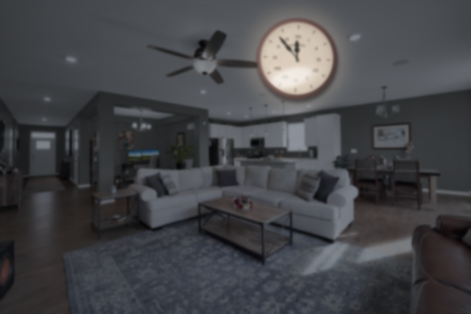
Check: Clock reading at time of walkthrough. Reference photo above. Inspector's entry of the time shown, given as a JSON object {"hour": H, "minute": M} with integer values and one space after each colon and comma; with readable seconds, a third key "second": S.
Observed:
{"hour": 11, "minute": 53}
